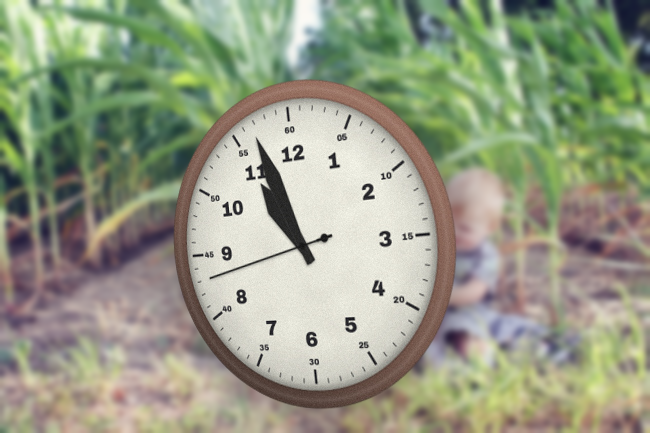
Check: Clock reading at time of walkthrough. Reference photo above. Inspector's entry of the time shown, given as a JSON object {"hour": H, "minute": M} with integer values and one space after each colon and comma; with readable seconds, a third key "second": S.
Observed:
{"hour": 10, "minute": 56, "second": 43}
